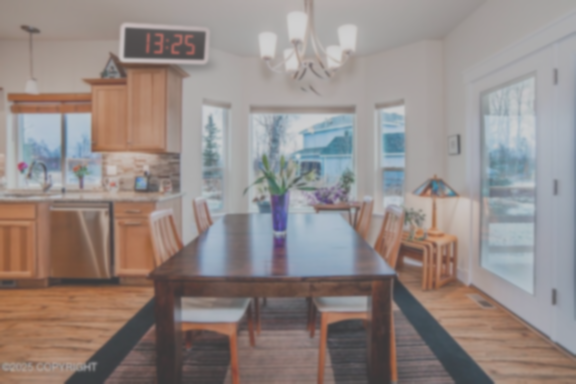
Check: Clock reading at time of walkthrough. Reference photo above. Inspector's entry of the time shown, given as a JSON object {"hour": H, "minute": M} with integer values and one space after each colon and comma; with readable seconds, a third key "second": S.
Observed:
{"hour": 13, "minute": 25}
